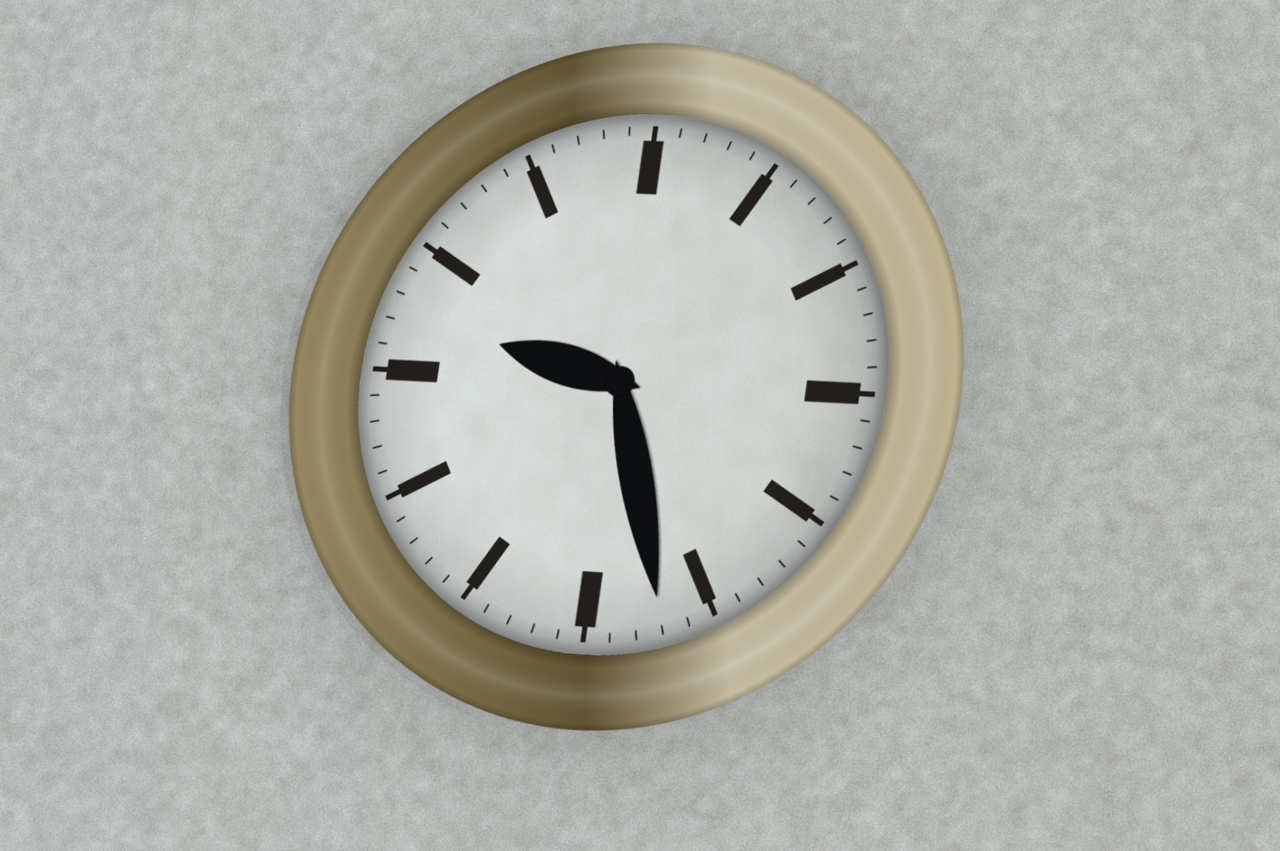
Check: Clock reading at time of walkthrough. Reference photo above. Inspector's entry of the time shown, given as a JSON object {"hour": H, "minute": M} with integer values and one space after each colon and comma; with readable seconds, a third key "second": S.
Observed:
{"hour": 9, "minute": 27}
